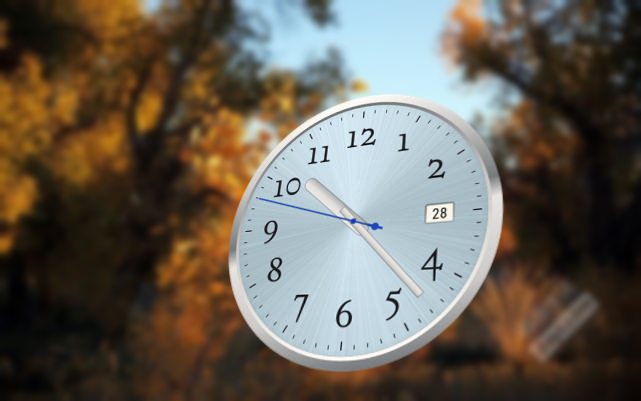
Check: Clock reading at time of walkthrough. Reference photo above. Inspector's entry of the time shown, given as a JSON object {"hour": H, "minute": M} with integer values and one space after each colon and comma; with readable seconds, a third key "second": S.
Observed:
{"hour": 10, "minute": 22, "second": 48}
